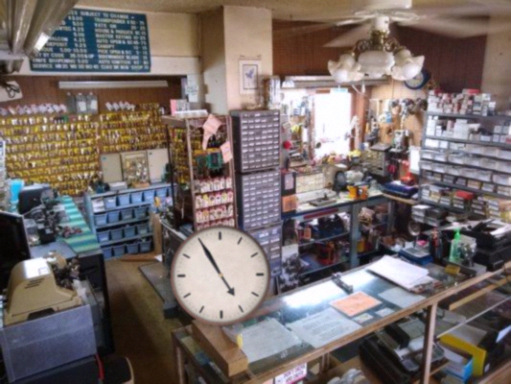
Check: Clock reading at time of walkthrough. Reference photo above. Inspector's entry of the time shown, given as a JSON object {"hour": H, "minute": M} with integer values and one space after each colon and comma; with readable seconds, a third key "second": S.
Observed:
{"hour": 4, "minute": 55}
